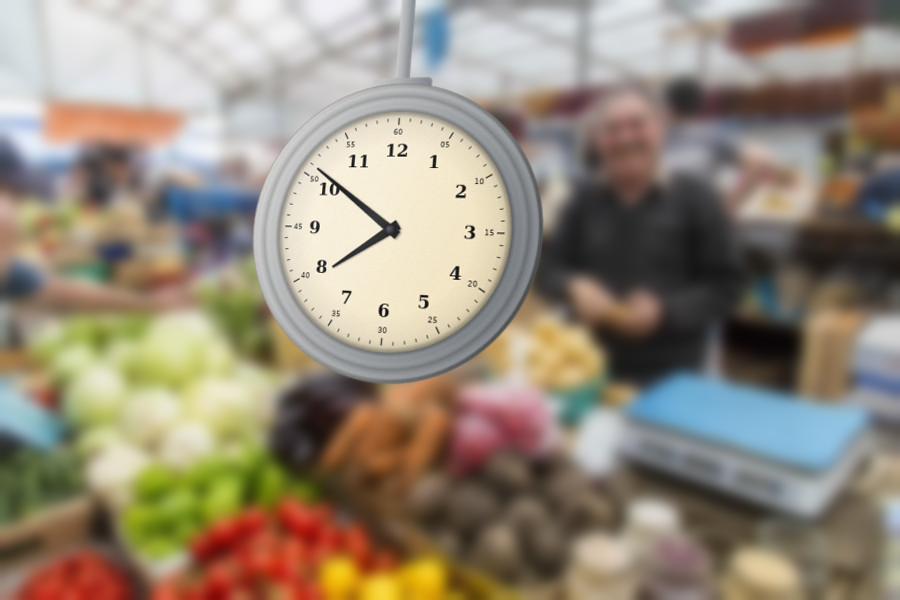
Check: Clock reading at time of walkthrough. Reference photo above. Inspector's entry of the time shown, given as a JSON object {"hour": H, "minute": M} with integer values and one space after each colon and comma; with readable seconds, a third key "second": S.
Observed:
{"hour": 7, "minute": 51}
